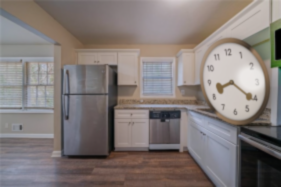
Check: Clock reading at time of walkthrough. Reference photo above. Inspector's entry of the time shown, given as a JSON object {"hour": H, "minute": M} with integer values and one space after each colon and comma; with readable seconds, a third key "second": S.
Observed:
{"hour": 8, "minute": 21}
